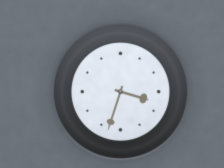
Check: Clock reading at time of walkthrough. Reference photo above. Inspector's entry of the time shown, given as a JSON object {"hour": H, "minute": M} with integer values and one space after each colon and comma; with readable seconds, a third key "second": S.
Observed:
{"hour": 3, "minute": 33}
